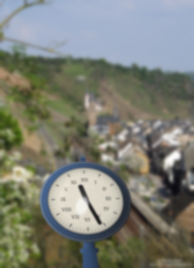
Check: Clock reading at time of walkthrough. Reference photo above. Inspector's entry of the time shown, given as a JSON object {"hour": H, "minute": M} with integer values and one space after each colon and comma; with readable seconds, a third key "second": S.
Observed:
{"hour": 11, "minute": 26}
